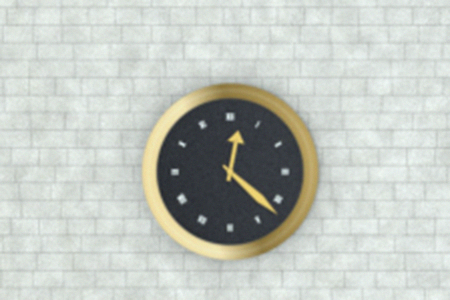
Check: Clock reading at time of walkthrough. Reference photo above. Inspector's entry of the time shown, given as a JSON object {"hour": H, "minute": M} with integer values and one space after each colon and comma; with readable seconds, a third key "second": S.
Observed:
{"hour": 12, "minute": 22}
